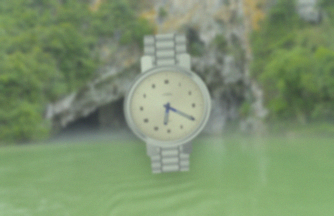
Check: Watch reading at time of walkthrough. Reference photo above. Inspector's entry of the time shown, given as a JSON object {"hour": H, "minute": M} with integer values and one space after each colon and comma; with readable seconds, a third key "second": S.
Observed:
{"hour": 6, "minute": 20}
